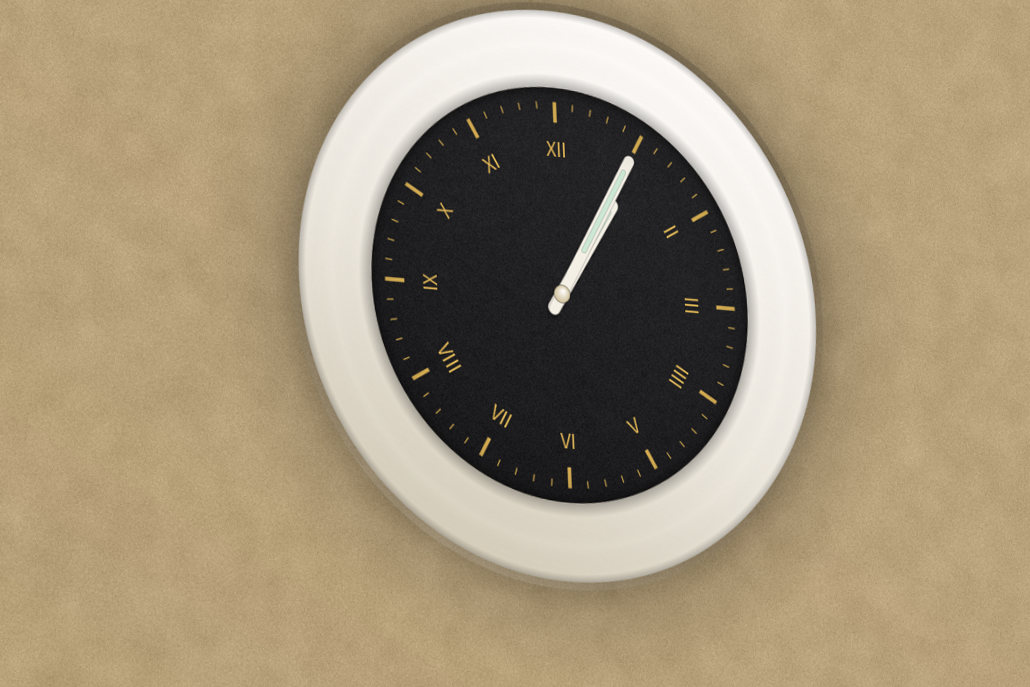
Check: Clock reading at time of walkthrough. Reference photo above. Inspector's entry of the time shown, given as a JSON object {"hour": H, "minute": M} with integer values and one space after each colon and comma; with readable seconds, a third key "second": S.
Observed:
{"hour": 1, "minute": 5}
